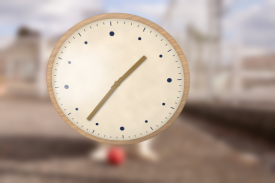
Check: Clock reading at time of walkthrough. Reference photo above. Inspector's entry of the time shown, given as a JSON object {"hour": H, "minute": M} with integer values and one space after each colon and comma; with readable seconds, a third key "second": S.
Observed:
{"hour": 1, "minute": 37}
